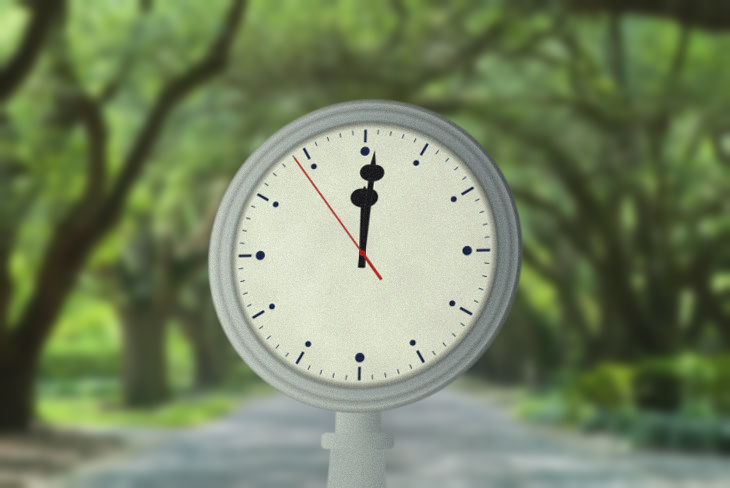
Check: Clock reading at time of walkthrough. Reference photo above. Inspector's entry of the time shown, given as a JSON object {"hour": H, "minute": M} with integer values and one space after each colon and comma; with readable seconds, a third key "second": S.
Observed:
{"hour": 12, "minute": 0, "second": 54}
